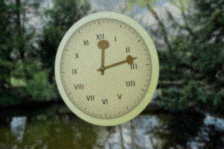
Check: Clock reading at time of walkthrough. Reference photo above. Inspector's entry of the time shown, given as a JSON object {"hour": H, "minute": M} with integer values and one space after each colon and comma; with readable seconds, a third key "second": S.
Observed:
{"hour": 12, "minute": 13}
